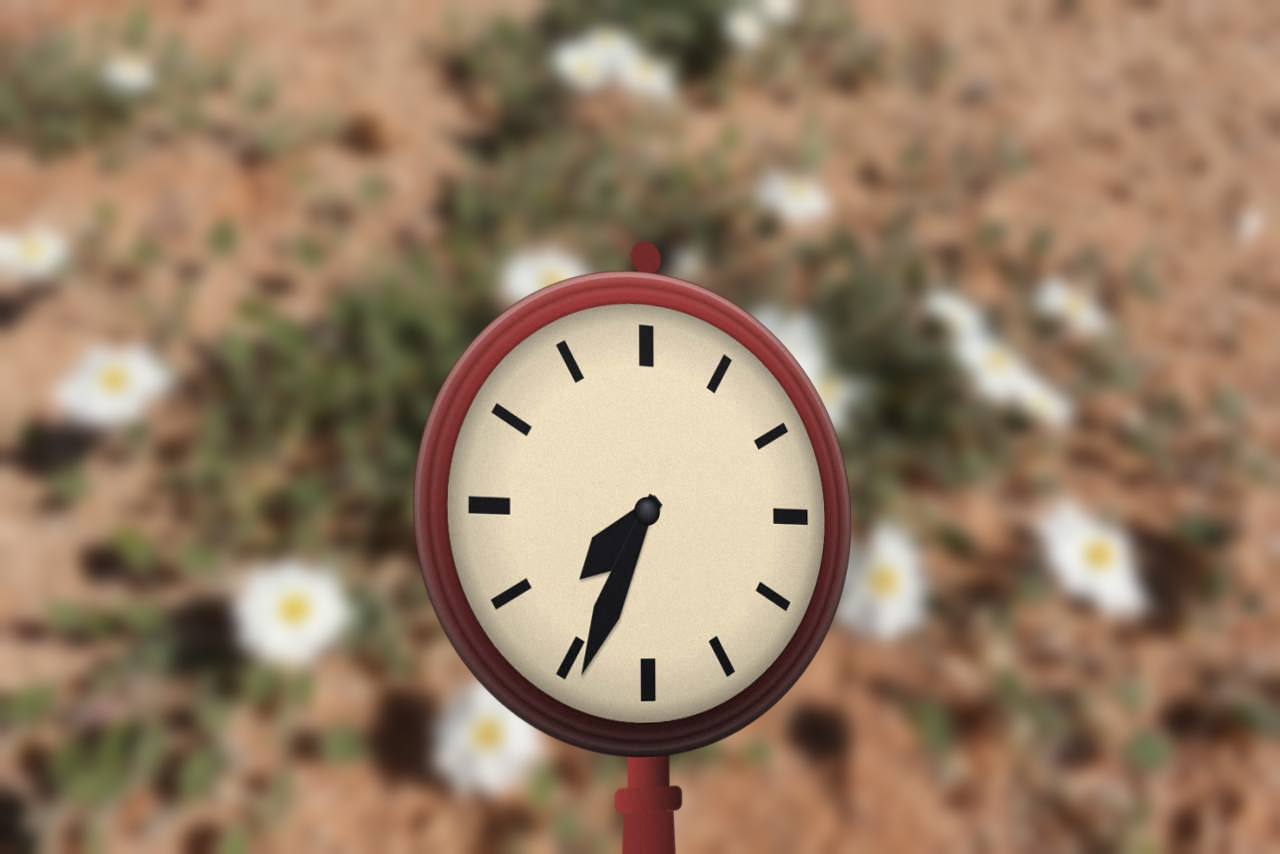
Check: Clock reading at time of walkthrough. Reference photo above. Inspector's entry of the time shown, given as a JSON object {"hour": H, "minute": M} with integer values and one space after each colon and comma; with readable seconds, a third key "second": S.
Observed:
{"hour": 7, "minute": 34}
